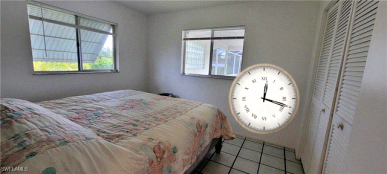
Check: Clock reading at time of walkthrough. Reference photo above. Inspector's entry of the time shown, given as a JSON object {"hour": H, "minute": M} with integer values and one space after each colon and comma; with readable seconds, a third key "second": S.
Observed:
{"hour": 12, "minute": 18}
